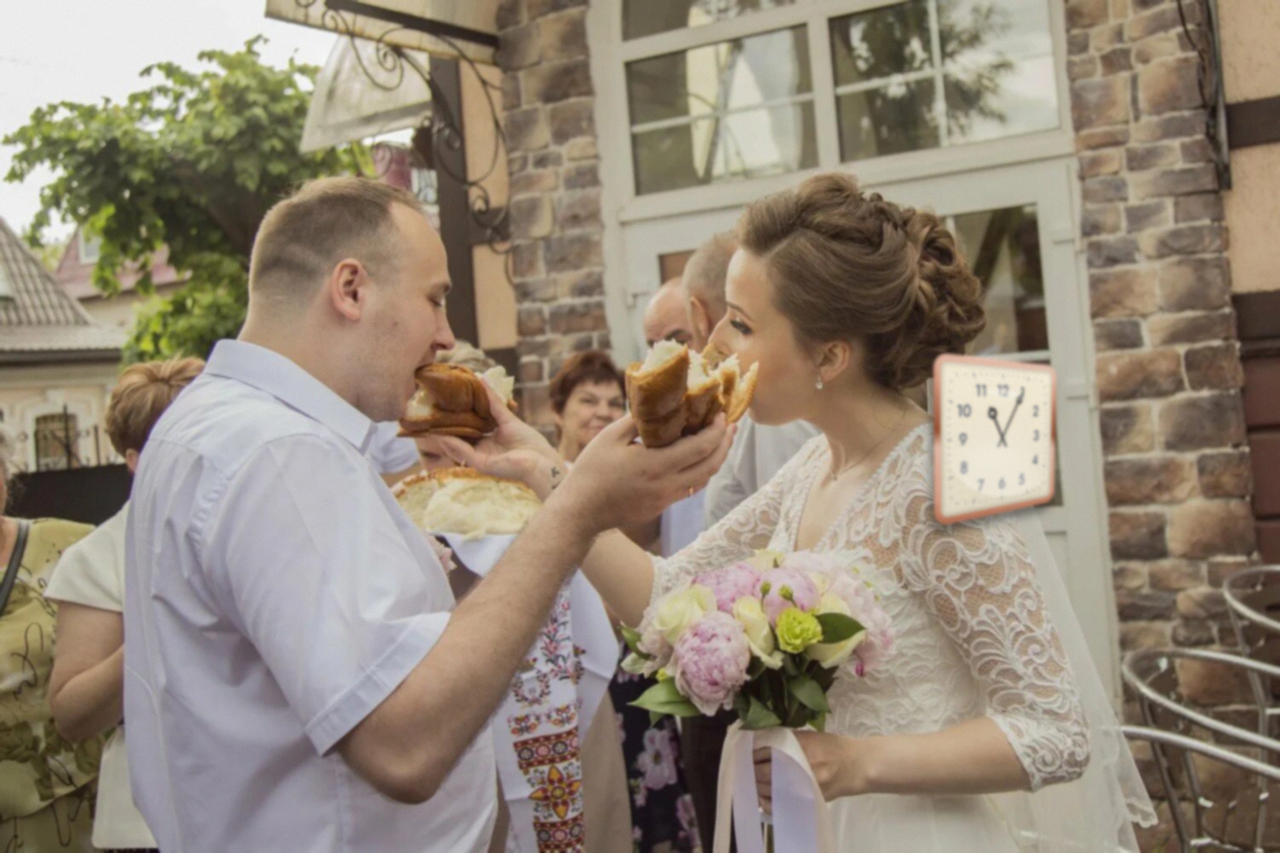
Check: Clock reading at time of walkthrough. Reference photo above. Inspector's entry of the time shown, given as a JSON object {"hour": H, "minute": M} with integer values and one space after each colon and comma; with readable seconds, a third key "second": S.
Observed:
{"hour": 11, "minute": 5}
